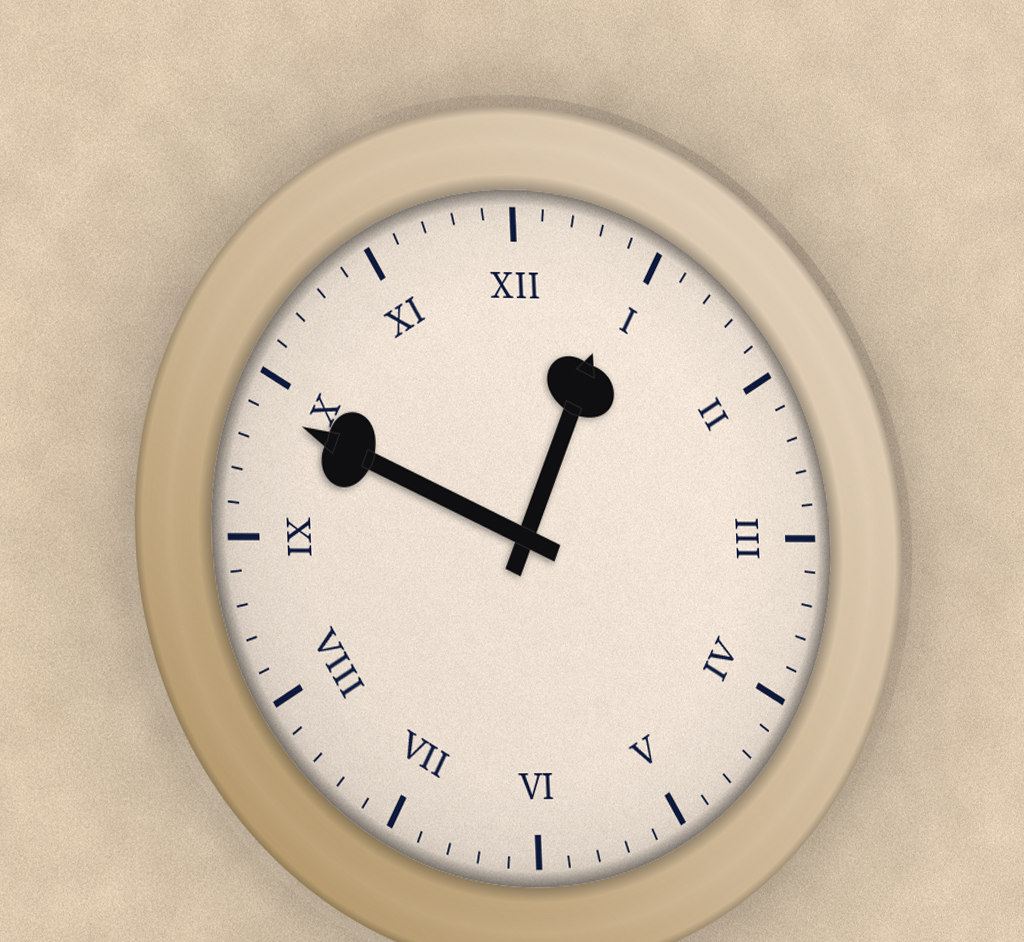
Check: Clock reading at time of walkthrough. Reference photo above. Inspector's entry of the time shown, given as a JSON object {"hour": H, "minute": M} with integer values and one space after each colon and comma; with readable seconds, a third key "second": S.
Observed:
{"hour": 12, "minute": 49}
